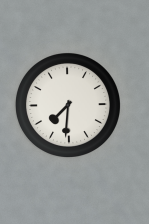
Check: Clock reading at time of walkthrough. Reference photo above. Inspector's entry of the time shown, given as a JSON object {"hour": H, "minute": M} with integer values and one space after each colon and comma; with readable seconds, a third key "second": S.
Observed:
{"hour": 7, "minute": 31}
